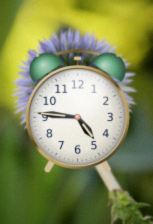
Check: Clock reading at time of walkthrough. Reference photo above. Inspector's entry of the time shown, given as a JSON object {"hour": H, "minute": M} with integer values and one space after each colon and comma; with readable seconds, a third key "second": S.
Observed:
{"hour": 4, "minute": 46}
